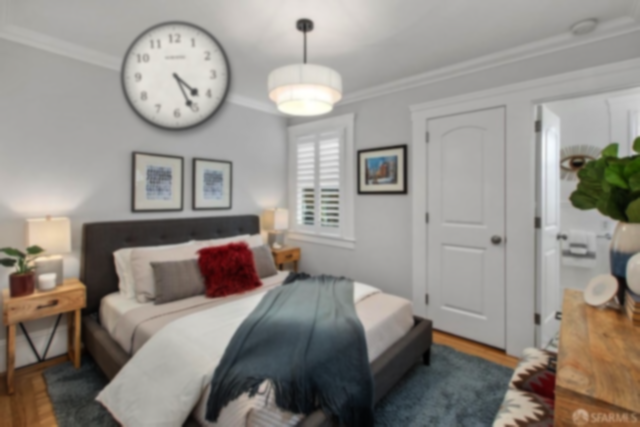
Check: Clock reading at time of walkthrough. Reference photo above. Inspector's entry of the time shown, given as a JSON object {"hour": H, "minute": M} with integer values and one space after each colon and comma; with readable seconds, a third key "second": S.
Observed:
{"hour": 4, "minute": 26}
